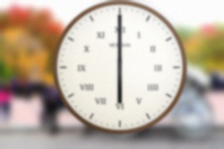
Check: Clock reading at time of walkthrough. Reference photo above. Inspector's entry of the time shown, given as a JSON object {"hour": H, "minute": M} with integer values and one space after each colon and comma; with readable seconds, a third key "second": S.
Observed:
{"hour": 6, "minute": 0}
